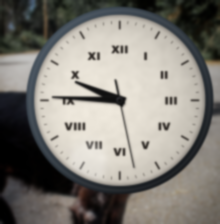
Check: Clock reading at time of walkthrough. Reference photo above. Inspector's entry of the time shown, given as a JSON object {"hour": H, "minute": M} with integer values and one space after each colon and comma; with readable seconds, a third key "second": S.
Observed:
{"hour": 9, "minute": 45, "second": 28}
